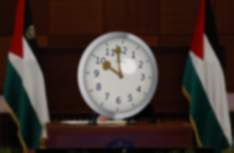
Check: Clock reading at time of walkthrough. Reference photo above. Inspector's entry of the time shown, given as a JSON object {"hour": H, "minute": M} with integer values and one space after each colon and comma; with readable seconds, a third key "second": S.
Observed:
{"hour": 9, "minute": 58}
